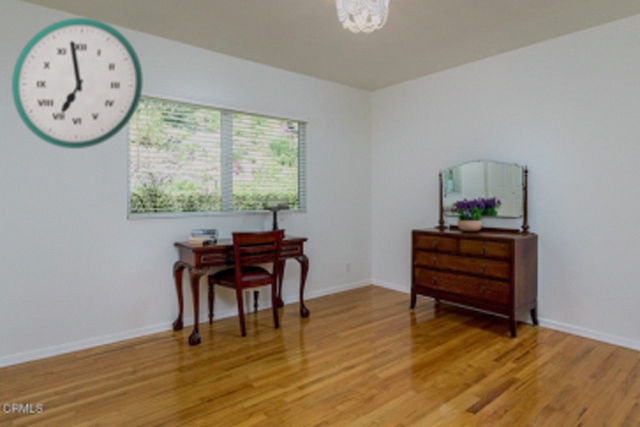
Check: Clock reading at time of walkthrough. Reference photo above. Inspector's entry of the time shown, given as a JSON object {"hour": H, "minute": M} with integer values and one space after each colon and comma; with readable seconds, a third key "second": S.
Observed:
{"hour": 6, "minute": 58}
